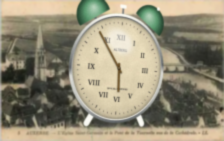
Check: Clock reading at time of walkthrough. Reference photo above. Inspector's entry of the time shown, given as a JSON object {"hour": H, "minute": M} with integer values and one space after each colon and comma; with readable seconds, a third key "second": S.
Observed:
{"hour": 5, "minute": 54}
